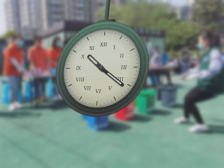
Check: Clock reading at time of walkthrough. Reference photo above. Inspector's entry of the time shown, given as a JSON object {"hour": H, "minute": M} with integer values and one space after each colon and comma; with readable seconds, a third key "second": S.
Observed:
{"hour": 10, "minute": 21}
